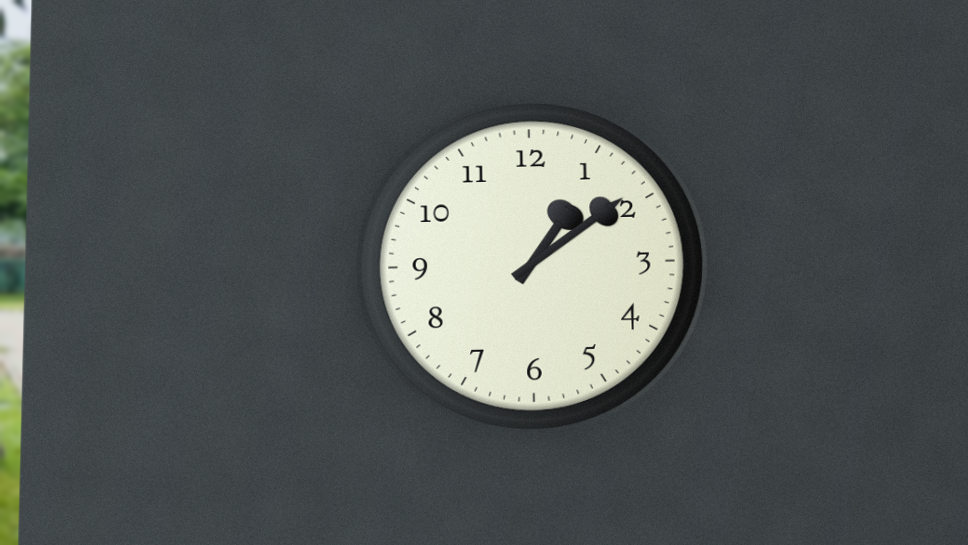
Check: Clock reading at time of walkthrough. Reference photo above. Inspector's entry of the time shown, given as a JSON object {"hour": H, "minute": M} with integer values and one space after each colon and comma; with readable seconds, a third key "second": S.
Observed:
{"hour": 1, "minute": 9}
